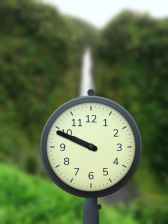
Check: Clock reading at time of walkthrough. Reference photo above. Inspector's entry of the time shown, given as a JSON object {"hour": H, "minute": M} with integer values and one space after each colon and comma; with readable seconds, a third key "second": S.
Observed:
{"hour": 9, "minute": 49}
